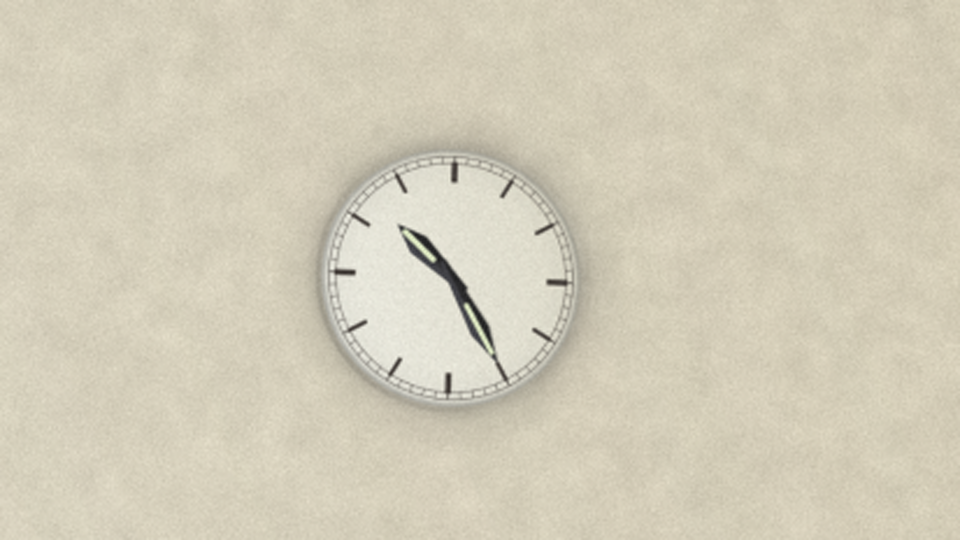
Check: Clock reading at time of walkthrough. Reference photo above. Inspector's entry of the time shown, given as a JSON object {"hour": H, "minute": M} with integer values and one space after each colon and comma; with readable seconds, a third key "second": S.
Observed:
{"hour": 10, "minute": 25}
